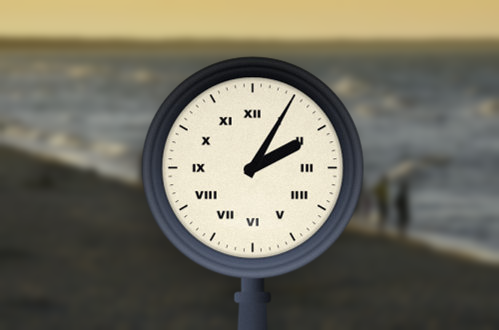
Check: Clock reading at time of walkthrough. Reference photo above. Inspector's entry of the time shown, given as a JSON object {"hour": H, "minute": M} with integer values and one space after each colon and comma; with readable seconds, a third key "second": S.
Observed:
{"hour": 2, "minute": 5}
